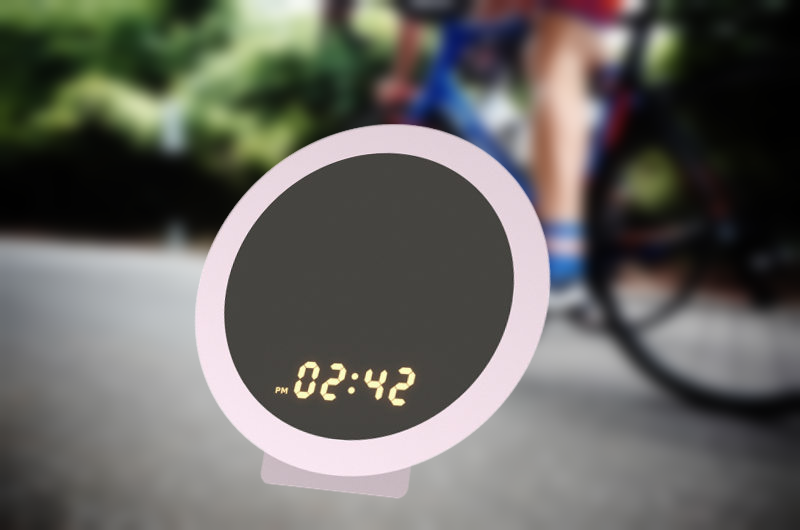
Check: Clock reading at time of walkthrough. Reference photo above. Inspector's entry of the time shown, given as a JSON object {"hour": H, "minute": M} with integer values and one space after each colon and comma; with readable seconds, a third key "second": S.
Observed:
{"hour": 2, "minute": 42}
